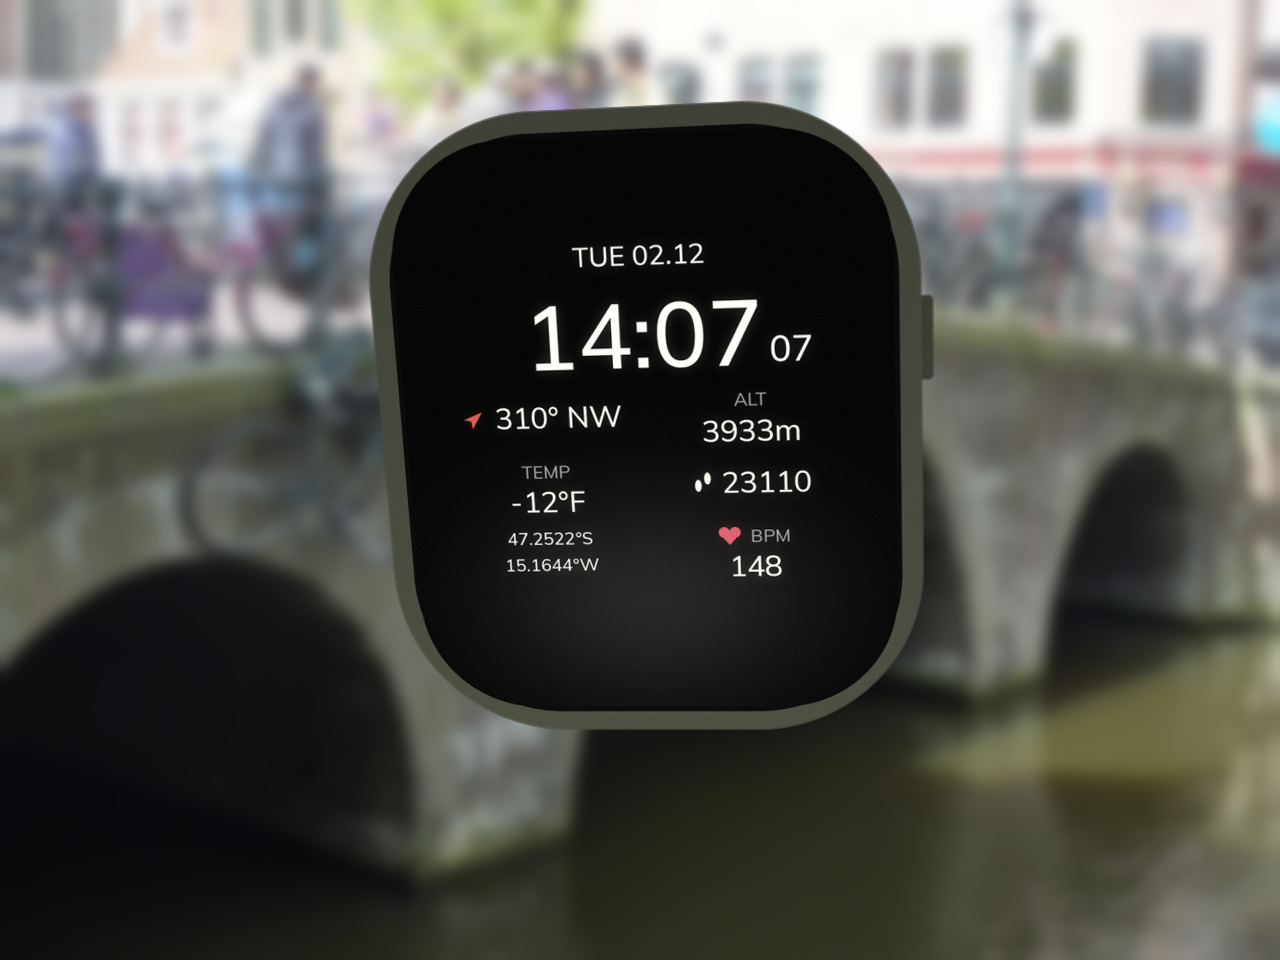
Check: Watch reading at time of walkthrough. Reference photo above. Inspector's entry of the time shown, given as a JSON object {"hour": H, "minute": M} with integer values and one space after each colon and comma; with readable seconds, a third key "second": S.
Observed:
{"hour": 14, "minute": 7, "second": 7}
